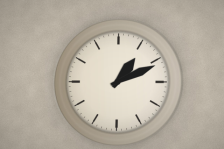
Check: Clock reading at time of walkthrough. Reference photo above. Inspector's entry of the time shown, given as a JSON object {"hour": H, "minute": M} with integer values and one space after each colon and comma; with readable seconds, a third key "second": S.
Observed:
{"hour": 1, "minute": 11}
